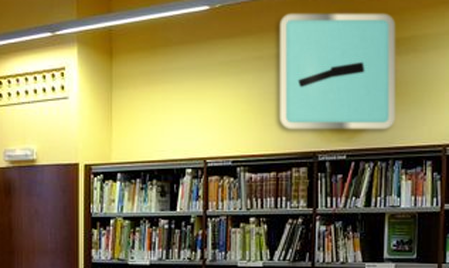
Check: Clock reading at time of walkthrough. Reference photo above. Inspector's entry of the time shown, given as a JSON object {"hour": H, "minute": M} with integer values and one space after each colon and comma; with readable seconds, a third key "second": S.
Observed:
{"hour": 2, "minute": 42}
